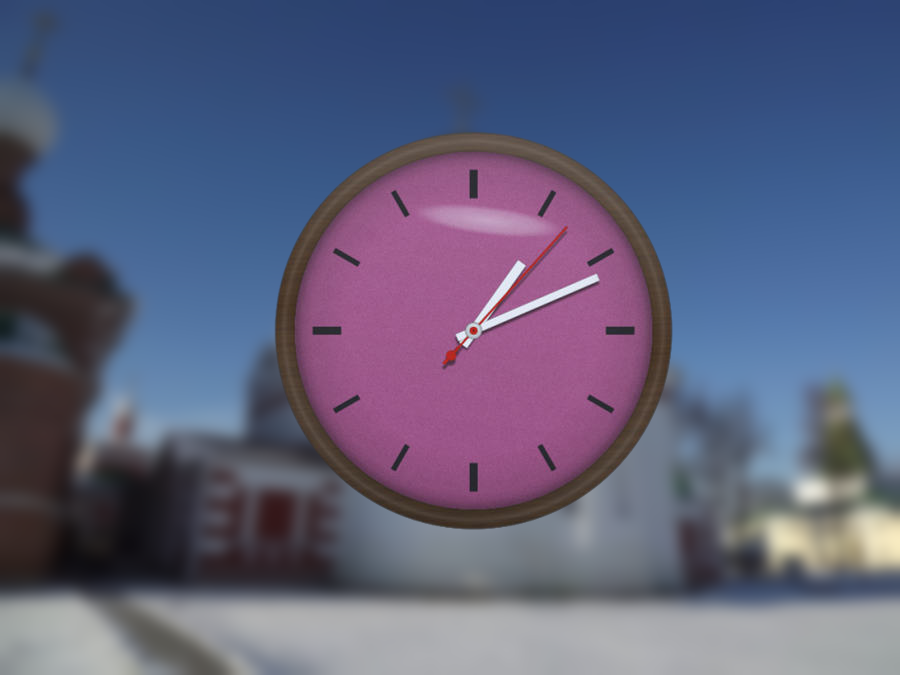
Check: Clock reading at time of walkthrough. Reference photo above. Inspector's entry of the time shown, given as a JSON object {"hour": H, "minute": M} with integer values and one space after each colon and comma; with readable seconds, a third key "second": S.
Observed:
{"hour": 1, "minute": 11, "second": 7}
